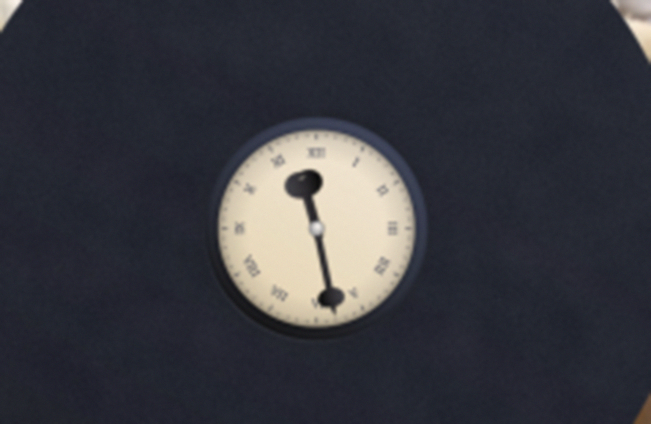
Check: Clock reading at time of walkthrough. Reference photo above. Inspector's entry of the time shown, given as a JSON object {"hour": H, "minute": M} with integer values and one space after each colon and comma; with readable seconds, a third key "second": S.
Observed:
{"hour": 11, "minute": 28}
